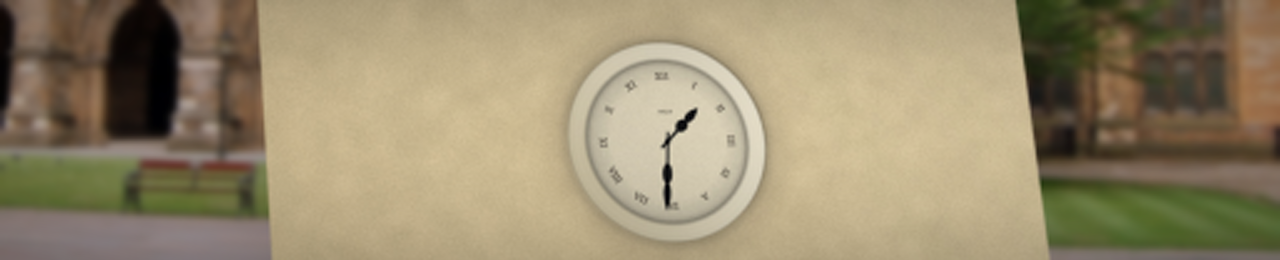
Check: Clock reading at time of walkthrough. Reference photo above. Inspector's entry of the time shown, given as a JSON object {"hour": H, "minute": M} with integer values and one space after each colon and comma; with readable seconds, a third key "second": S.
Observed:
{"hour": 1, "minute": 31}
